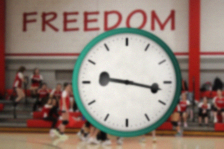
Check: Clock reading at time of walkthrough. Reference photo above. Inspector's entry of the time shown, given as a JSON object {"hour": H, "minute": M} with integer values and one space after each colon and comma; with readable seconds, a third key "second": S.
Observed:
{"hour": 9, "minute": 17}
